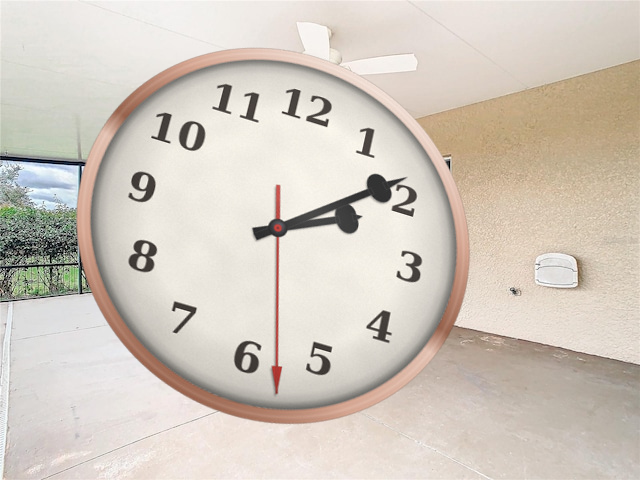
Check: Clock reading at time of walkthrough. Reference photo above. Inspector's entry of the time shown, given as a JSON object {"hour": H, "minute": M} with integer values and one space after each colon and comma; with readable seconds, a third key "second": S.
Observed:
{"hour": 2, "minute": 8, "second": 28}
